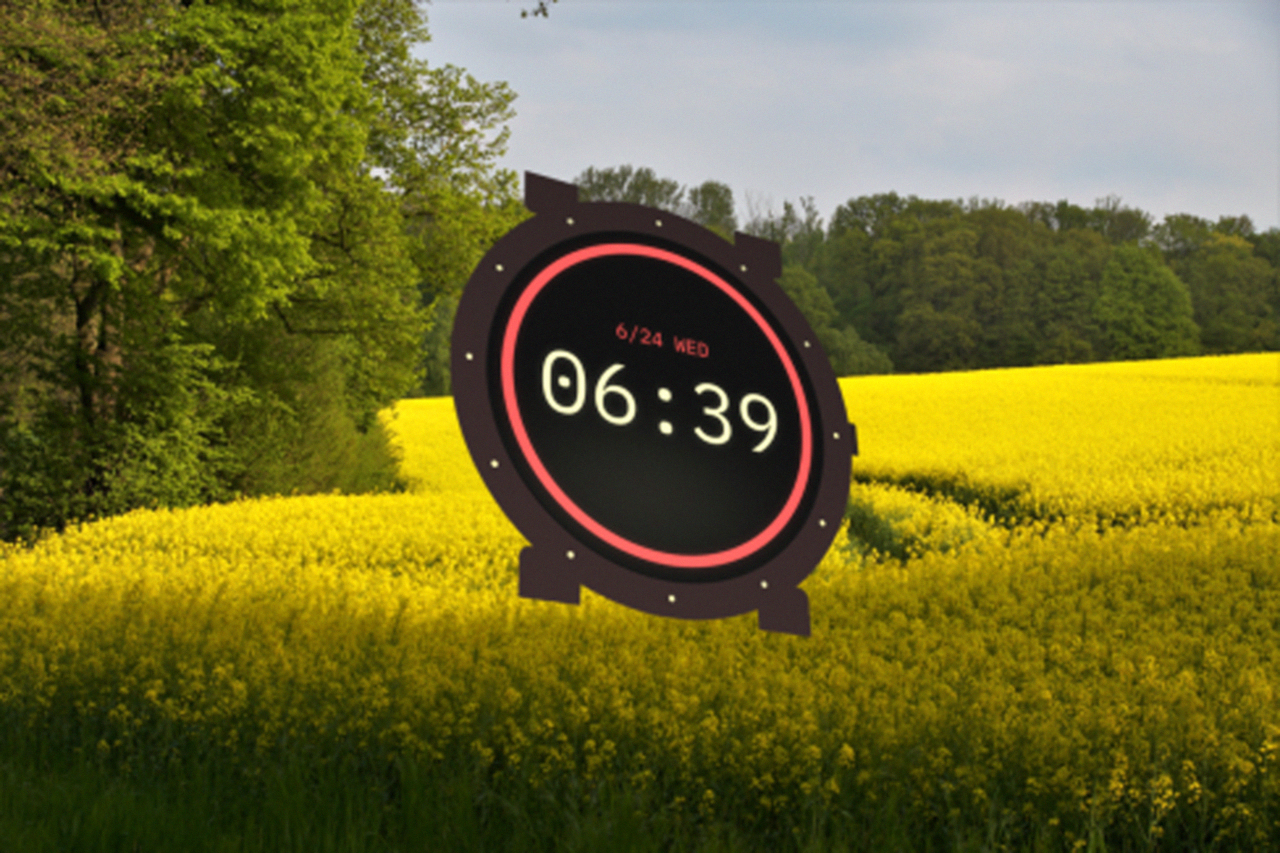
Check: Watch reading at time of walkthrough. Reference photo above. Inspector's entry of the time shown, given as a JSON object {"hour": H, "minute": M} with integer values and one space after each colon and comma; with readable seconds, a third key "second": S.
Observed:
{"hour": 6, "minute": 39}
